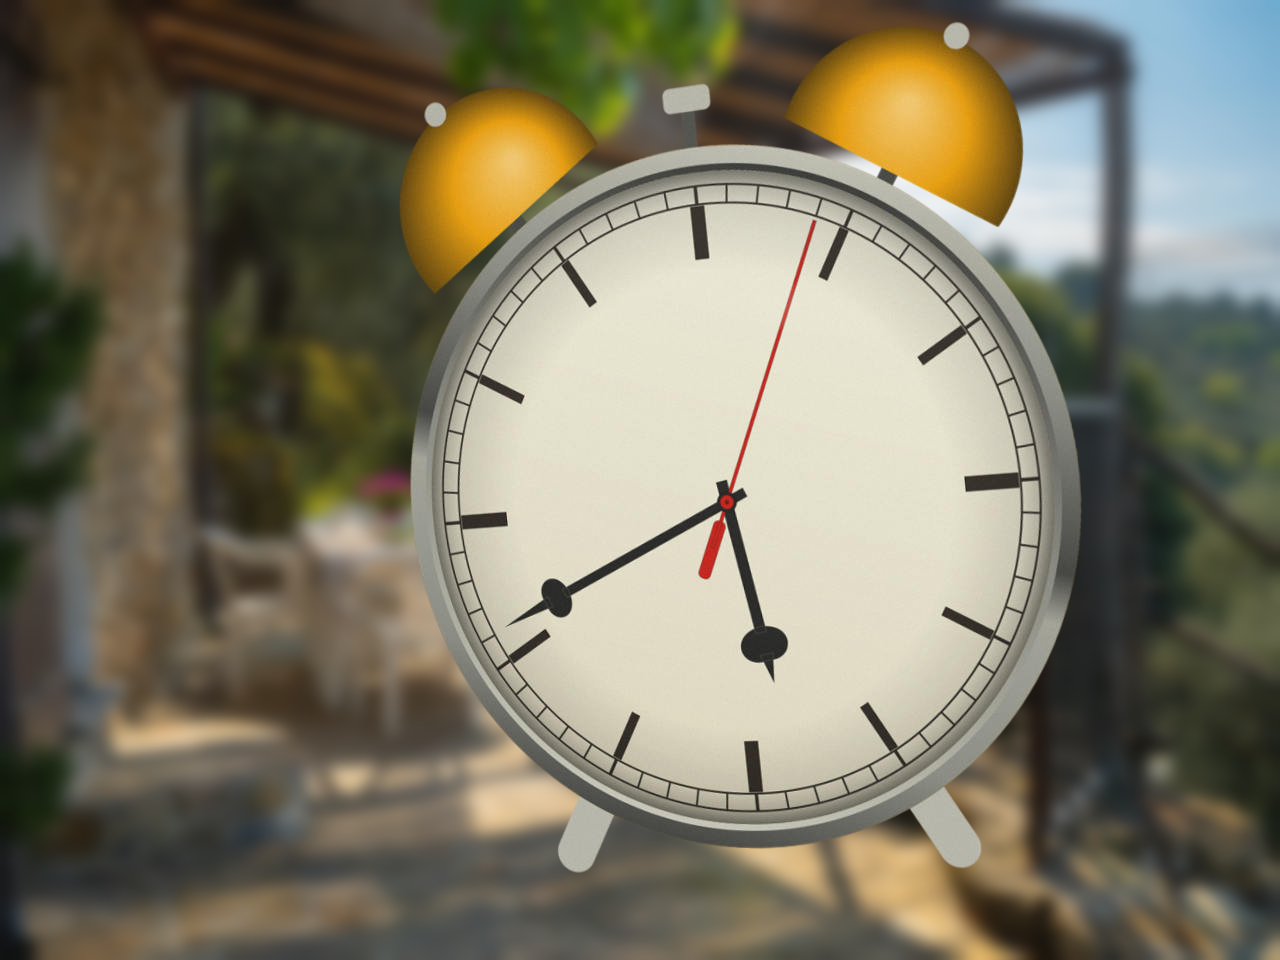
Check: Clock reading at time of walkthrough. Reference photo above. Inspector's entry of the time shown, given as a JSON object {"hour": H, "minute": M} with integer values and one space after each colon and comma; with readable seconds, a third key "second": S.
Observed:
{"hour": 5, "minute": 41, "second": 4}
